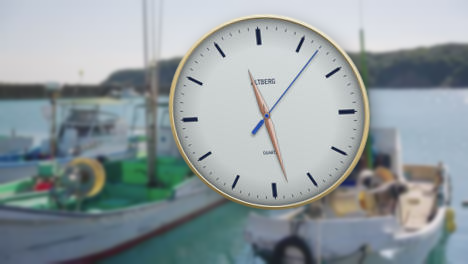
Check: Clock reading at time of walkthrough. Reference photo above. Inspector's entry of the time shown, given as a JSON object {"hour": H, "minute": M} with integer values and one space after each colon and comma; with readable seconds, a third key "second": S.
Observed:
{"hour": 11, "minute": 28, "second": 7}
